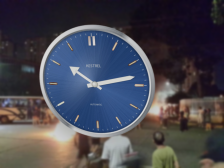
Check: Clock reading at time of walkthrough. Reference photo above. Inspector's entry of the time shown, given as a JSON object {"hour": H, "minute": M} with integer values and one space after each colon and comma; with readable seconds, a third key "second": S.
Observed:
{"hour": 10, "minute": 13}
